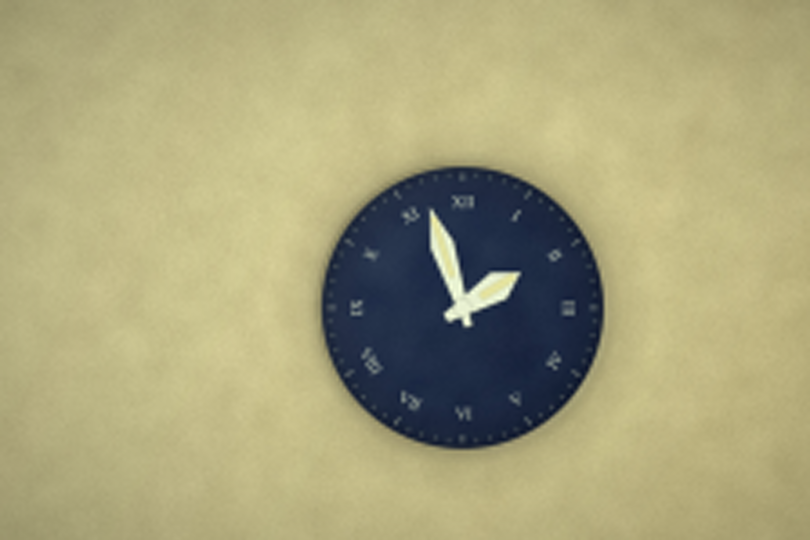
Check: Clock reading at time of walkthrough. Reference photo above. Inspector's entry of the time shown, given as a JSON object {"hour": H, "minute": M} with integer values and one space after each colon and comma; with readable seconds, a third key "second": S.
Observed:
{"hour": 1, "minute": 57}
